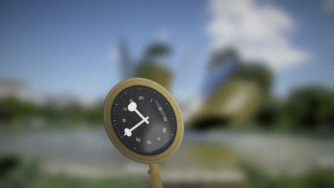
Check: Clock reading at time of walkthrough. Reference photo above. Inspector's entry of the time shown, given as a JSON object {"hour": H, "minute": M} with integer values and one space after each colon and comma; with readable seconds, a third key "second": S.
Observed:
{"hour": 10, "minute": 40}
